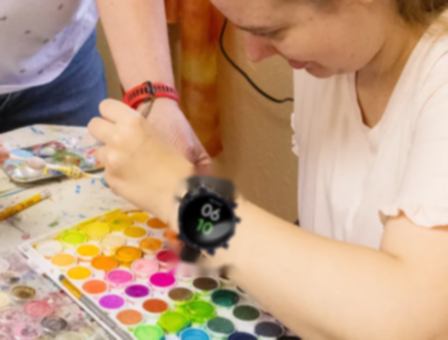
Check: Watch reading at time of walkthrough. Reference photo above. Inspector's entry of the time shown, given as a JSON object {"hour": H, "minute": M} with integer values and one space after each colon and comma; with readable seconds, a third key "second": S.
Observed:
{"hour": 6, "minute": 10}
